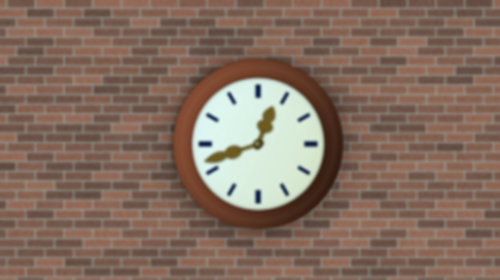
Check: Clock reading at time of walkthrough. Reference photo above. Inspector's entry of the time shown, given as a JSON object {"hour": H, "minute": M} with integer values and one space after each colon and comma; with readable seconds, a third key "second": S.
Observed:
{"hour": 12, "minute": 42}
